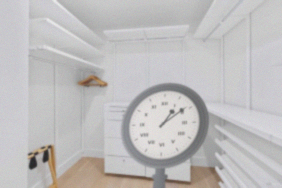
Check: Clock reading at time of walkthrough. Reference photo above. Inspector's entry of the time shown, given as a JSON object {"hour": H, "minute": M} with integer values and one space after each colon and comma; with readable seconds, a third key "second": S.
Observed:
{"hour": 1, "minute": 9}
